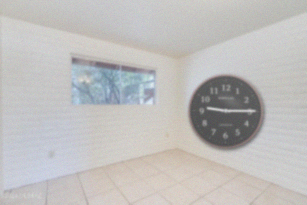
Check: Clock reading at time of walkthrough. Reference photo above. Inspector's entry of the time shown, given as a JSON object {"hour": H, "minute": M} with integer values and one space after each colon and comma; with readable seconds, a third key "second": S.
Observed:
{"hour": 9, "minute": 15}
